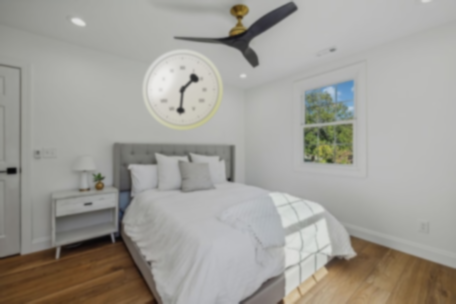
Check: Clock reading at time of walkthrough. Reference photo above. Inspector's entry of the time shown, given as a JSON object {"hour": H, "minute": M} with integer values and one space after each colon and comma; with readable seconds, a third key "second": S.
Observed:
{"hour": 1, "minute": 31}
